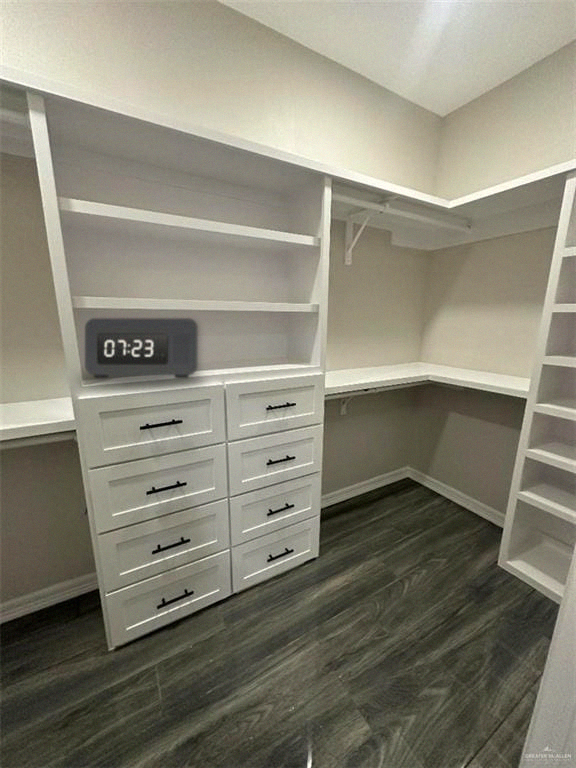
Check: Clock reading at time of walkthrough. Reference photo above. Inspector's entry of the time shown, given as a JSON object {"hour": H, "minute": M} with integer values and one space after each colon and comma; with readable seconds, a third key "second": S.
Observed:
{"hour": 7, "minute": 23}
